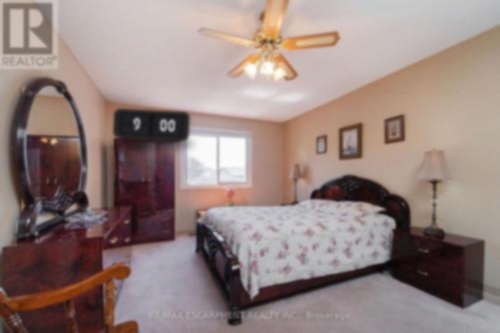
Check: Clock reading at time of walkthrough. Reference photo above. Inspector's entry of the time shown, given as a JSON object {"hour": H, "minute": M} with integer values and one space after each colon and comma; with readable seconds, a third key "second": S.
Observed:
{"hour": 9, "minute": 0}
